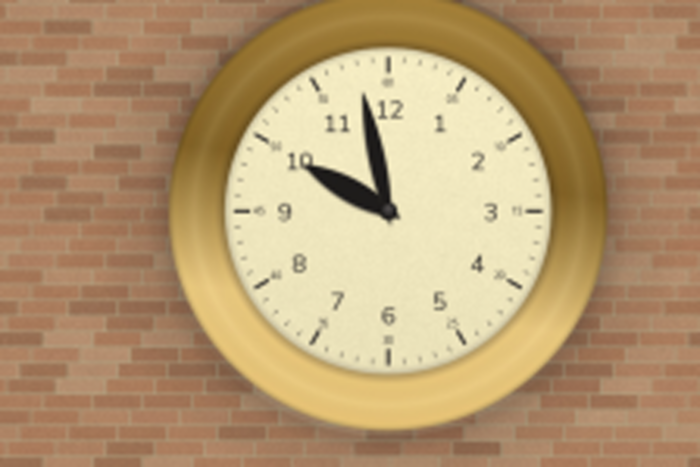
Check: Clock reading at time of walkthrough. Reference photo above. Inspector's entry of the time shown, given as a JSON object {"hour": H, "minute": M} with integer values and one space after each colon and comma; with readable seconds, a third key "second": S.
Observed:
{"hour": 9, "minute": 58}
